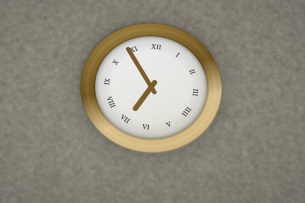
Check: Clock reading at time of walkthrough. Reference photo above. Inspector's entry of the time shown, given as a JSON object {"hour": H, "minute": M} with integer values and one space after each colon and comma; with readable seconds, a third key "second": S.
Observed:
{"hour": 6, "minute": 54}
